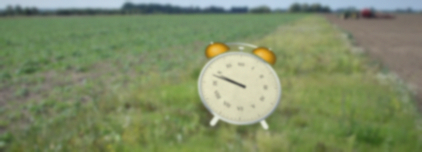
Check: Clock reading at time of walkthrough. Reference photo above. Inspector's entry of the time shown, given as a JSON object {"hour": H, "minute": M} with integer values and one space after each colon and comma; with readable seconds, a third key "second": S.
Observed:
{"hour": 9, "minute": 48}
